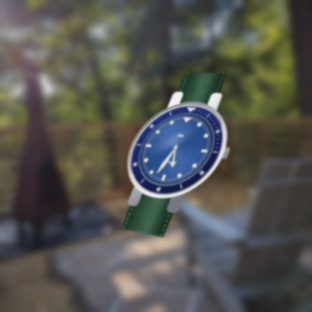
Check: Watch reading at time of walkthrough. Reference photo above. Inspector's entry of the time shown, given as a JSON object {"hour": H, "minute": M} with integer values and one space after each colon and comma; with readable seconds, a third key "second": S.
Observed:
{"hour": 5, "minute": 33}
